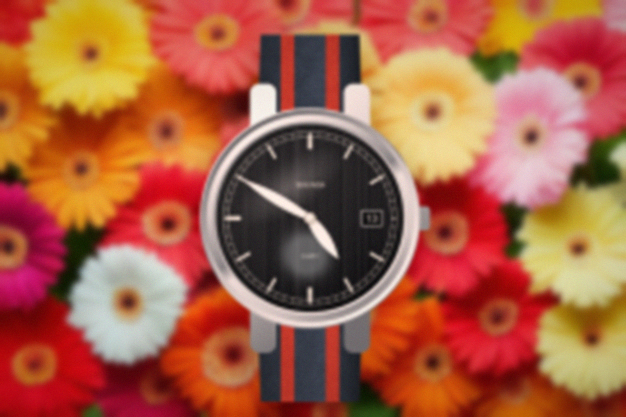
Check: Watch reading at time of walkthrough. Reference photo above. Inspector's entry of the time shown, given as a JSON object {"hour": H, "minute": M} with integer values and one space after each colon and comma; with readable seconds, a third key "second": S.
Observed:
{"hour": 4, "minute": 50}
